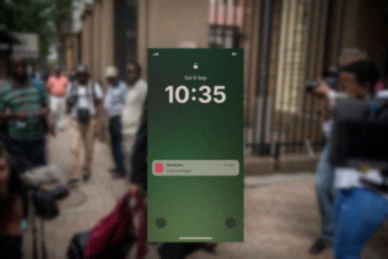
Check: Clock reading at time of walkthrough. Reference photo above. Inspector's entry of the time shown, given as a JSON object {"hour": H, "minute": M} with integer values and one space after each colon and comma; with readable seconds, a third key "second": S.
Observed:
{"hour": 10, "minute": 35}
